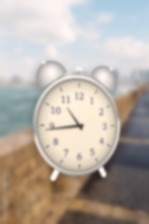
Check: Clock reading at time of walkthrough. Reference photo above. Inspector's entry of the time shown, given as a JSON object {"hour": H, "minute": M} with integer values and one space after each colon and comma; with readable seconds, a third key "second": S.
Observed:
{"hour": 10, "minute": 44}
